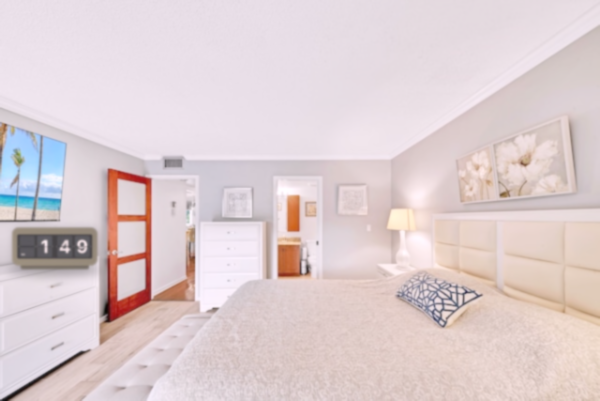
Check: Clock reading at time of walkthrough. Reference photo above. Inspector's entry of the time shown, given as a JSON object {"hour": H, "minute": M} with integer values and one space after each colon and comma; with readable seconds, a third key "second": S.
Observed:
{"hour": 1, "minute": 49}
